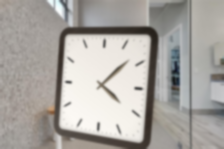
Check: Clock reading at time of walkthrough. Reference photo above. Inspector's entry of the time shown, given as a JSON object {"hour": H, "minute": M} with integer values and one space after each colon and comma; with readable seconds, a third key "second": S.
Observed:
{"hour": 4, "minute": 8}
